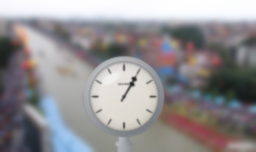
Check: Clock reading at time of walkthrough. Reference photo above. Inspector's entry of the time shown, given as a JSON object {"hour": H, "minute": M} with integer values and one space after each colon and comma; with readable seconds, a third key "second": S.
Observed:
{"hour": 1, "minute": 5}
